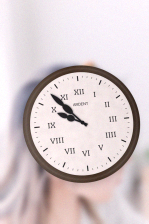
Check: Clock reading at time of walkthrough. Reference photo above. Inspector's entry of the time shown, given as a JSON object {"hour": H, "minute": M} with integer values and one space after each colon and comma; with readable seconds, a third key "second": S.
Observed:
{"hour": 9, "minute": 53}
